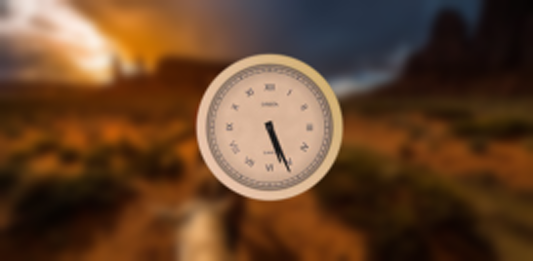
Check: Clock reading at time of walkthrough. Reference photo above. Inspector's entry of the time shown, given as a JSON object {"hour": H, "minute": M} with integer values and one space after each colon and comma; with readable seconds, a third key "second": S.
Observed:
{"hour": 5, "minute": 26}
